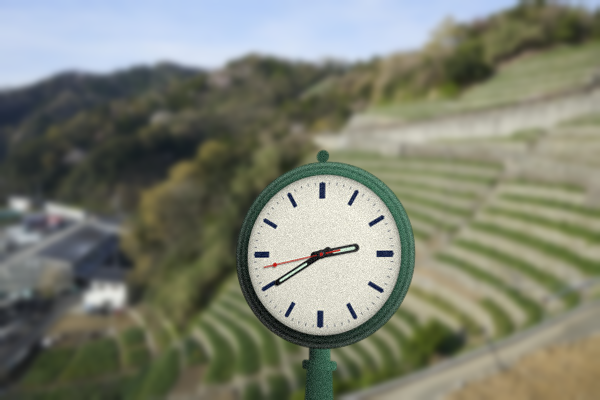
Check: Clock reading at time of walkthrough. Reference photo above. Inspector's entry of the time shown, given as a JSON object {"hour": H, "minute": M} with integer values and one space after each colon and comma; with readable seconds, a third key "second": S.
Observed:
{"hour": 2, "minute": 39, "second": 43}
